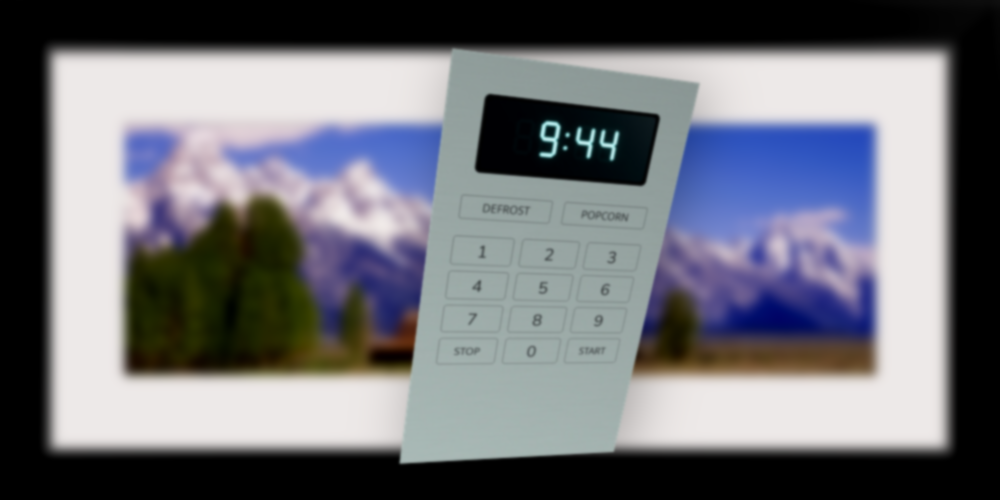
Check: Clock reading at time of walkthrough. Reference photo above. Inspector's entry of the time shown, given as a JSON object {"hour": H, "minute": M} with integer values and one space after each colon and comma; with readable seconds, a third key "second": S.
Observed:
{"hour": 9, "minute": 44}
